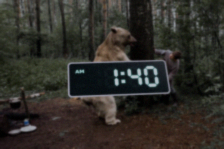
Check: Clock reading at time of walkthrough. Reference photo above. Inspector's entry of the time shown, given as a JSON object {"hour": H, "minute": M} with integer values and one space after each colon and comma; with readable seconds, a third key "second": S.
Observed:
{"hour": 1, "minute": 40}
